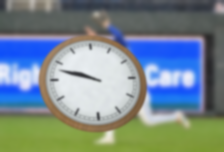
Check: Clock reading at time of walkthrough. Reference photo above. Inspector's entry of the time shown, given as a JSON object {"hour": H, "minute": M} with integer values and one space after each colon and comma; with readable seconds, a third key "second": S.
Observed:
{"hour": 9, "minute": 48}
